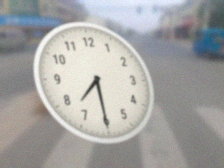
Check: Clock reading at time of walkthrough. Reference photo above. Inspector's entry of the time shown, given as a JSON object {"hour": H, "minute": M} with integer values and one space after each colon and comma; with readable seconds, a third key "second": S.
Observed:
{"hour": 7, "minute": 30}
